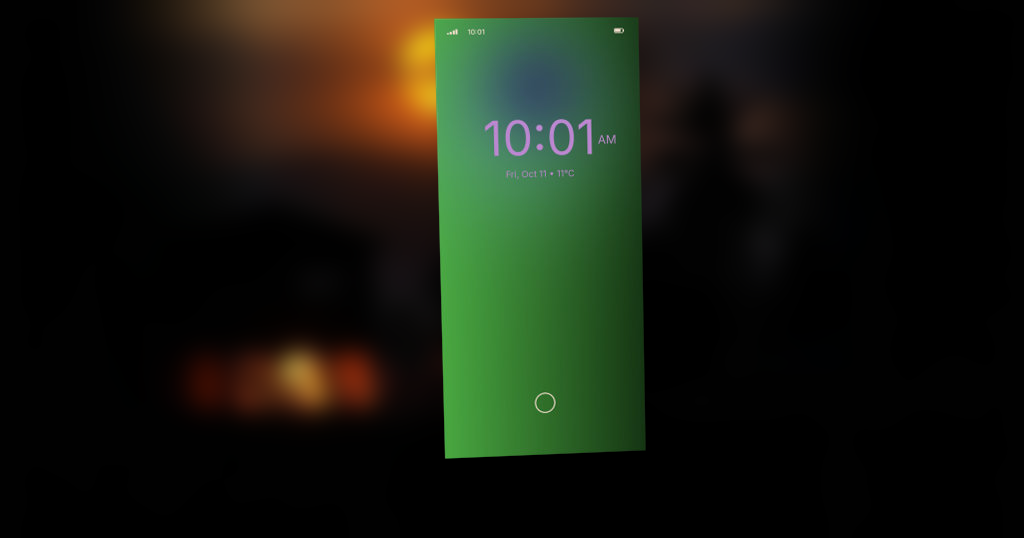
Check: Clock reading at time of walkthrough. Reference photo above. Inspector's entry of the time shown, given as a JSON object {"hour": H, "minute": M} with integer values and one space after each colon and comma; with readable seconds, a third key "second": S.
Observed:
{"hour": 10, "minute": 1}
